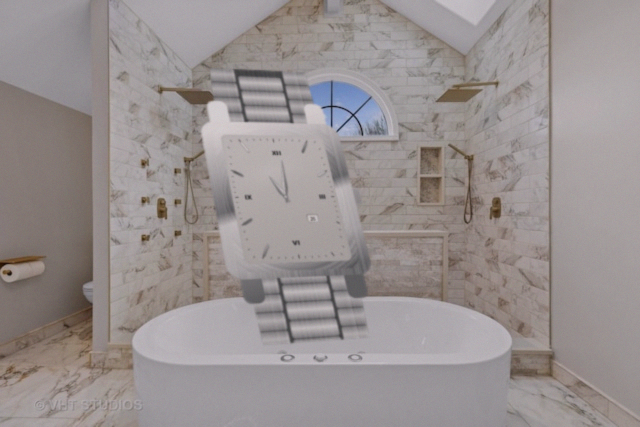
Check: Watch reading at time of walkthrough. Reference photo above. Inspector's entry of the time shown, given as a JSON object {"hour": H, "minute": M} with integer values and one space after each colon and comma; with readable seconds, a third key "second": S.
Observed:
{"hour": 11, "minute": 1}
